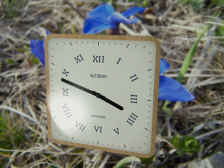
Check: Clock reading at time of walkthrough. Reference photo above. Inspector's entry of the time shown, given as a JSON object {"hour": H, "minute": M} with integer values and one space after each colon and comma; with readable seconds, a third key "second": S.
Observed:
{"hour": 3, "minute": 48}
